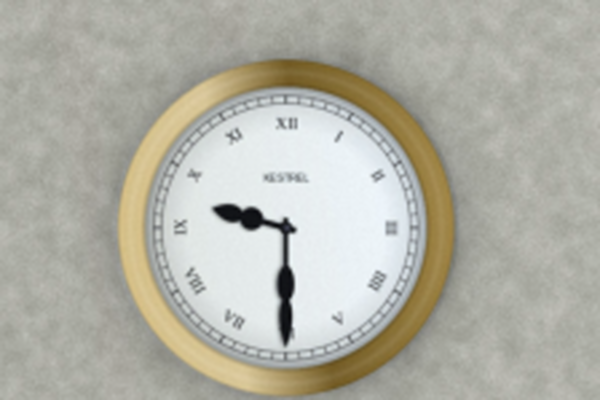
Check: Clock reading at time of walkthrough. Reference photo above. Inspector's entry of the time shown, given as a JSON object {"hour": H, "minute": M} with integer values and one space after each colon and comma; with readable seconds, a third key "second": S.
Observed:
{"hour": 9, "minute": 30}
